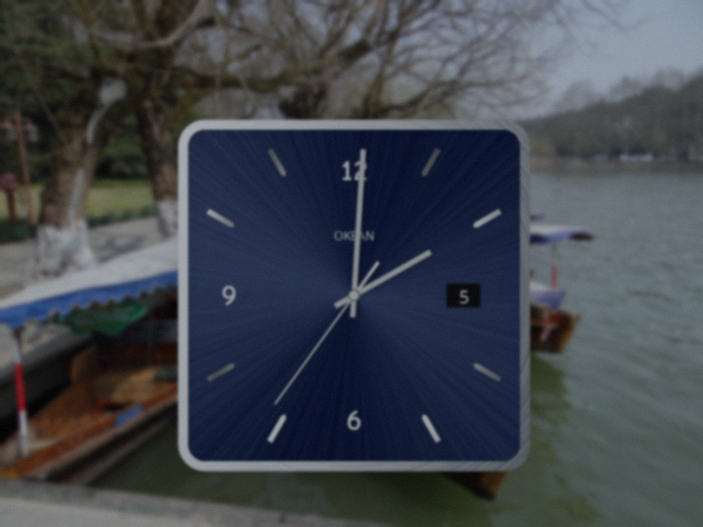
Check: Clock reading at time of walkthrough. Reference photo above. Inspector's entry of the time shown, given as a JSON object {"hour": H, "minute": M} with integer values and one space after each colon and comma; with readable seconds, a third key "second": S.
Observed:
{"hour": 2, "minute": 0, "second": 36}
